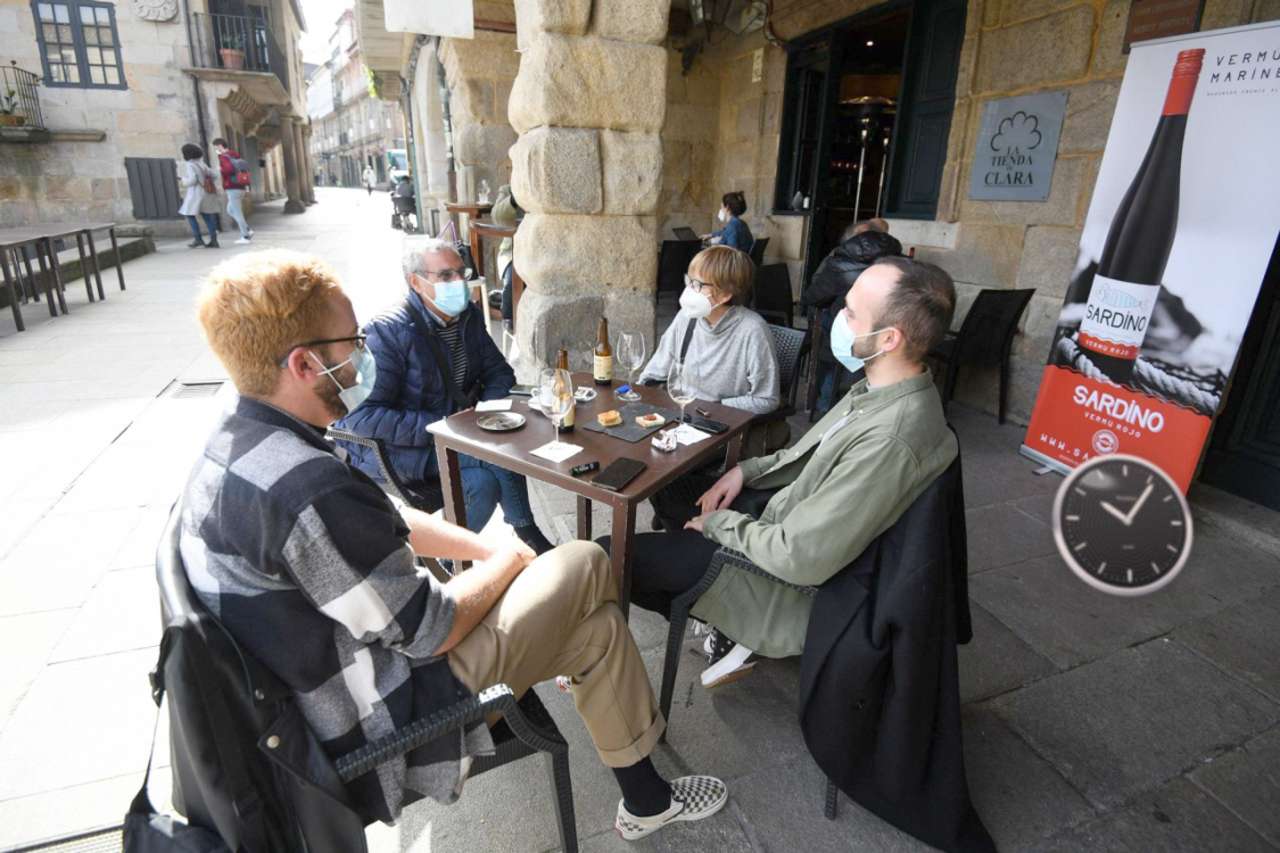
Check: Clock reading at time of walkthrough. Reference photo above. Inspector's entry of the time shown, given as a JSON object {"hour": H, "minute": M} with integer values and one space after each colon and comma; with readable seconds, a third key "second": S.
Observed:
{"hour": 10, "minute": 6}
